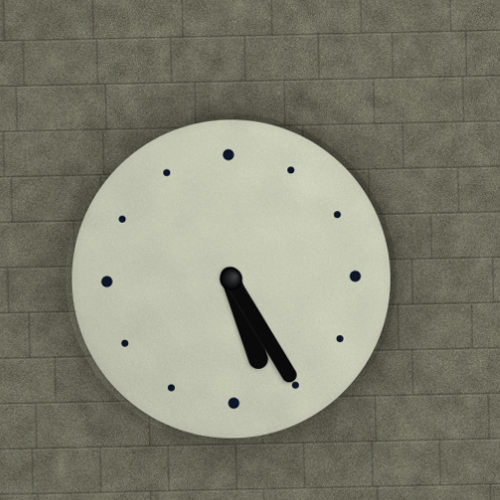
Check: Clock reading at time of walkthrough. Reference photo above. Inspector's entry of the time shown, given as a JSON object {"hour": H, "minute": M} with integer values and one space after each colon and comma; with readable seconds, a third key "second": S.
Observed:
{"hour": 5, "minute": 25}
